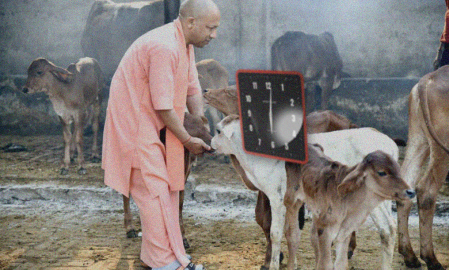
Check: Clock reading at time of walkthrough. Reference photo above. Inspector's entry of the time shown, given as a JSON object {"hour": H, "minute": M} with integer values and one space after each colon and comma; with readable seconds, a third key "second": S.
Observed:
{"hour": 6, "minute": 1}
